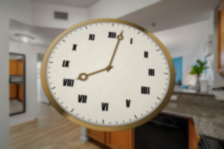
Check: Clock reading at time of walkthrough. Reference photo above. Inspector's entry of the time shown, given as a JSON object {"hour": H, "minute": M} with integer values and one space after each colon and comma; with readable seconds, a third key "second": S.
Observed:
{"hour": 8, "minute": 2}
